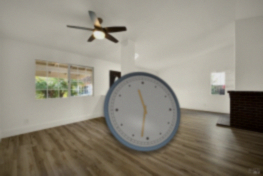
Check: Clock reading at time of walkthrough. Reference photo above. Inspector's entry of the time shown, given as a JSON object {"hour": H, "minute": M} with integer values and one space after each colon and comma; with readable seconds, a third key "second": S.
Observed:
{"hour": 11, "minute": 32}
